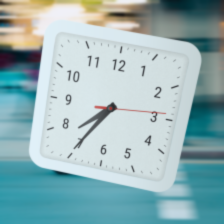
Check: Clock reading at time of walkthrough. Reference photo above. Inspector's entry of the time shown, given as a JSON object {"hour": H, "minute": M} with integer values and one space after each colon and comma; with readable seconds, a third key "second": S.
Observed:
{"hour": 7, "minute": 35, "second": 14}
